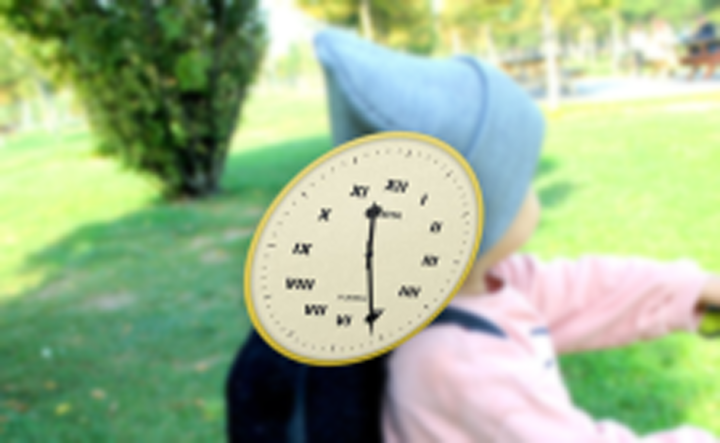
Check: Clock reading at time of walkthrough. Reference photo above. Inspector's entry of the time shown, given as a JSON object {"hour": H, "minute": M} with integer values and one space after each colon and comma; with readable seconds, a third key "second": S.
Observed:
{"hour": 11, "minute": 26}
